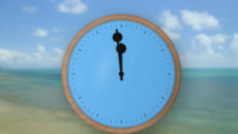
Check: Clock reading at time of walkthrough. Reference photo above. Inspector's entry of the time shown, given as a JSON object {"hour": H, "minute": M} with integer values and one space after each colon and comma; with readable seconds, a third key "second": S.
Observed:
{"hour": 11, "minute": 59}
